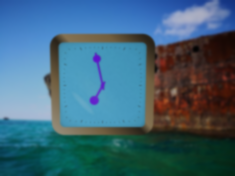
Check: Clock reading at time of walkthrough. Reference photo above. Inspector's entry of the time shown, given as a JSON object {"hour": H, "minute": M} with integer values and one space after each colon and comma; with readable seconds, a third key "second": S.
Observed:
{"hour": 6, "minute": 58}
